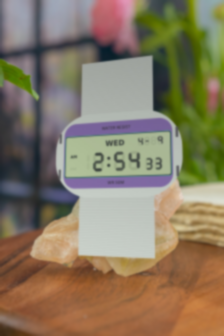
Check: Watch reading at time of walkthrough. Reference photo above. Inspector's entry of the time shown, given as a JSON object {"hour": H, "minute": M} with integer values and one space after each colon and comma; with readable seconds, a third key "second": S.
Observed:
{"hour": 2, "minute": 54, "second": 33}
